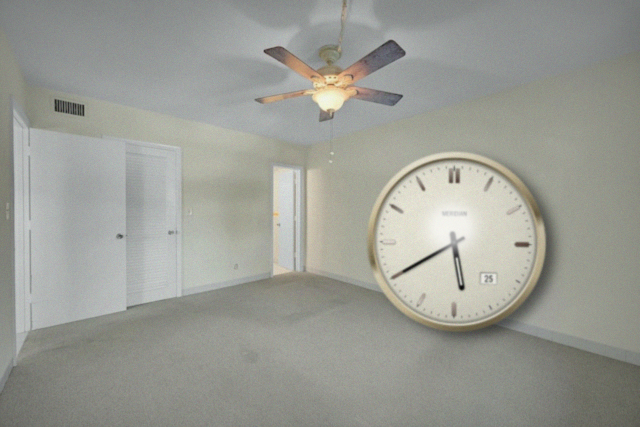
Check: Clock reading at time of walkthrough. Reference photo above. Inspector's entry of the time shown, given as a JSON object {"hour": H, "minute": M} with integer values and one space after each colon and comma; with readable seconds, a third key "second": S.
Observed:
{"hour": 5, "minute": 40}
